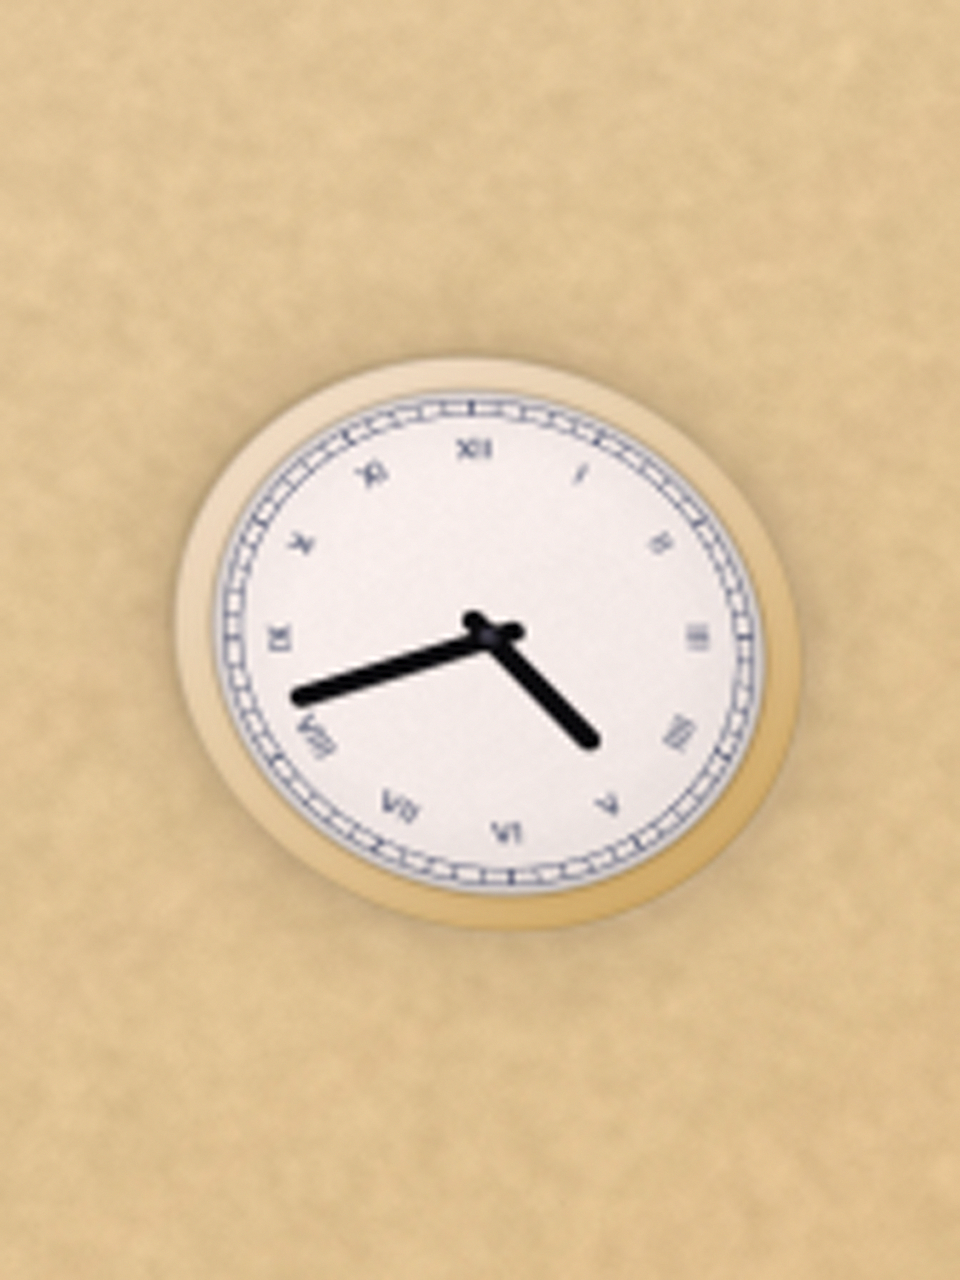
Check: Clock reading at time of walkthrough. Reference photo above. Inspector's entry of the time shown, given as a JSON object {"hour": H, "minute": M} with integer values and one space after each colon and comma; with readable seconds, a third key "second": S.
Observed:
{"hour": 4, "minute": 42}
